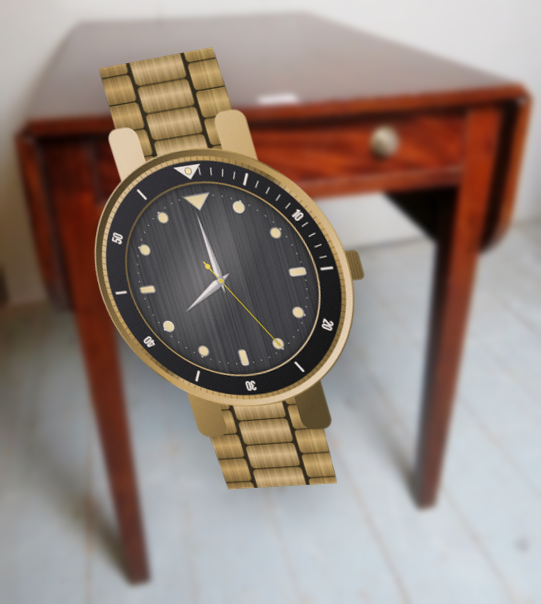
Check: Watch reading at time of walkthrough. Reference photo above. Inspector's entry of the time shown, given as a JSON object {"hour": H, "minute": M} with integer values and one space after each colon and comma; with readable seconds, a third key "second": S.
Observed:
{"hour": 7, "minute": 59, "second": 25}
